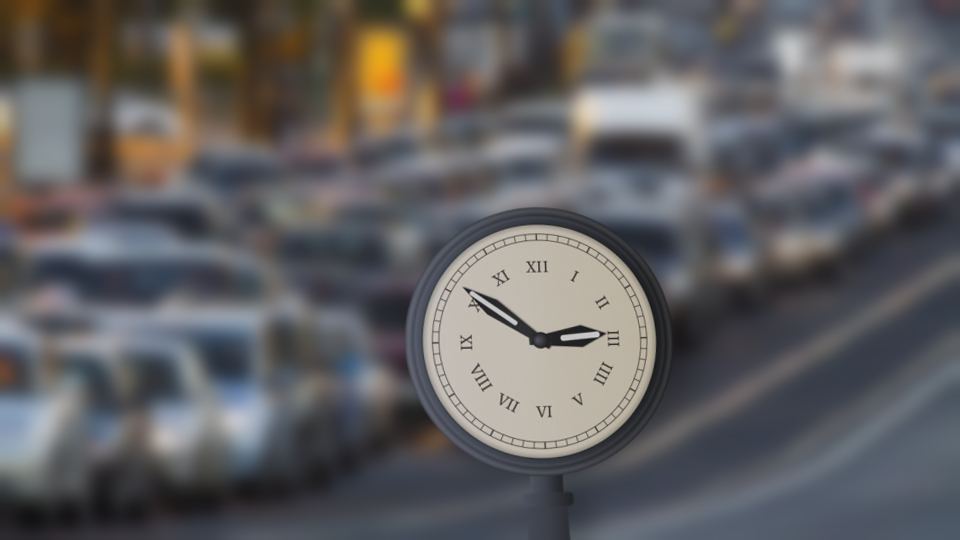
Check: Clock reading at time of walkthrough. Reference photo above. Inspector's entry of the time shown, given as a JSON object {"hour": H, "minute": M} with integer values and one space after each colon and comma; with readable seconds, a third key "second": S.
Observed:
{"hour": 2, "minute": 51}
